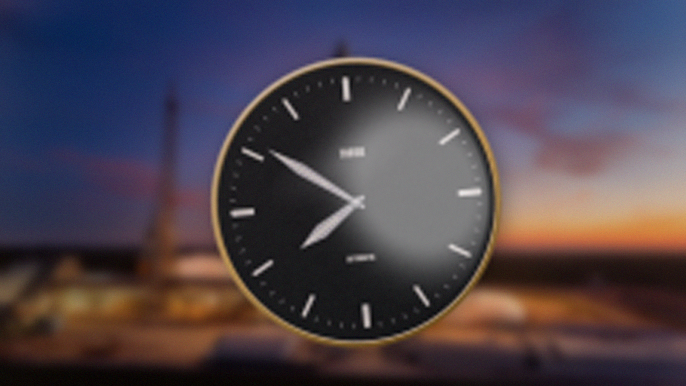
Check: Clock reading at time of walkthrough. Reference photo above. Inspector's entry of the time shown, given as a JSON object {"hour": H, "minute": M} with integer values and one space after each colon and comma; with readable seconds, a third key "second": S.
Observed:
{"hour": 7, "minute": 51}
